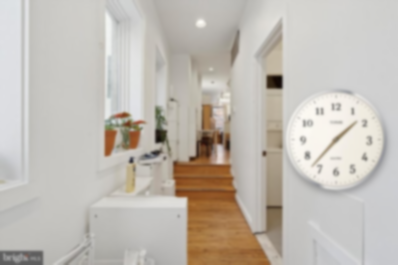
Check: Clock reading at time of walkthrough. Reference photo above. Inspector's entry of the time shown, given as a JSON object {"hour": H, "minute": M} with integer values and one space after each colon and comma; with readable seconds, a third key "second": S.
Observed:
{"hour": 1, "minute": 37}
